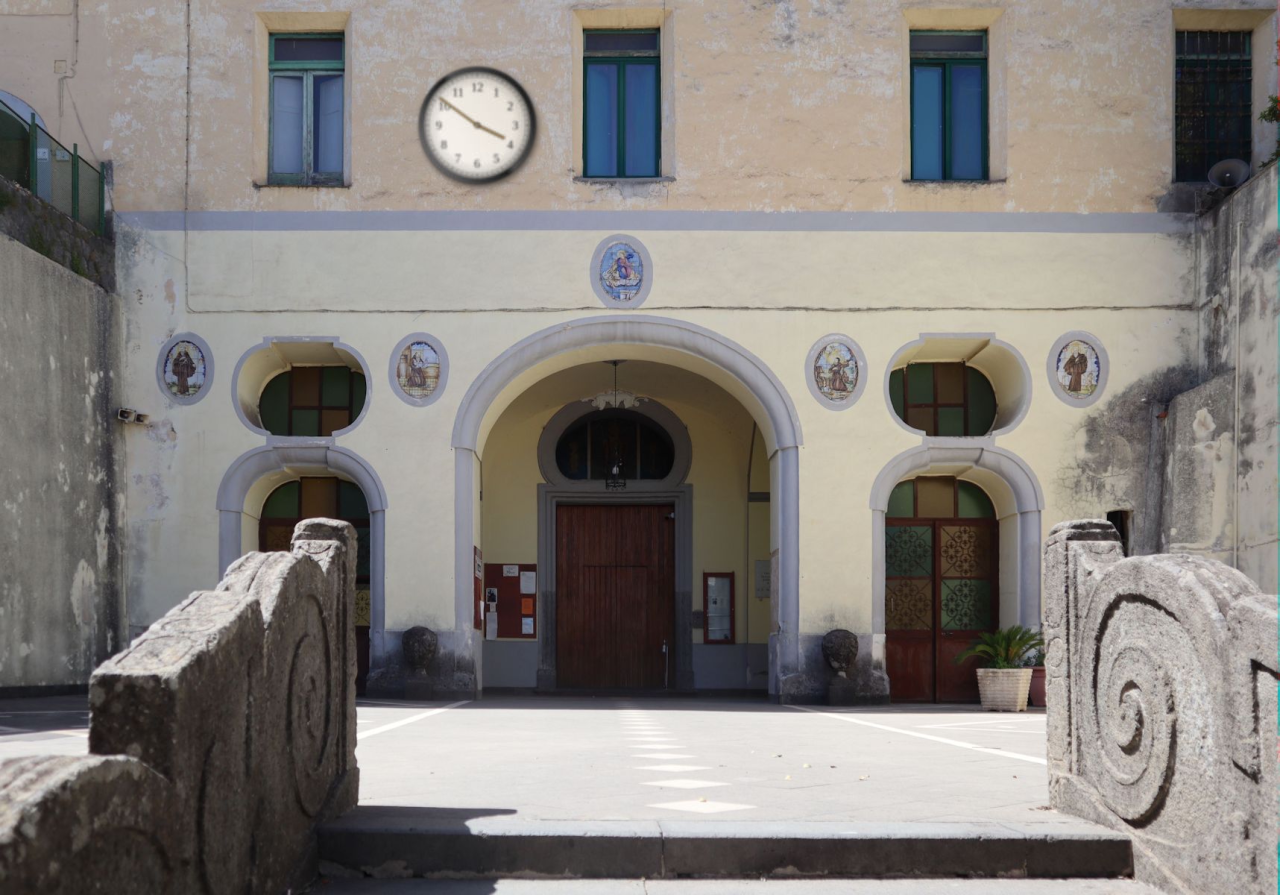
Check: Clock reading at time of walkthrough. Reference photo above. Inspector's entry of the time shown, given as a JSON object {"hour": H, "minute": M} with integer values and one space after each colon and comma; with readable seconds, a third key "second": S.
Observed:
{"hour": 3, "minute": 51}
